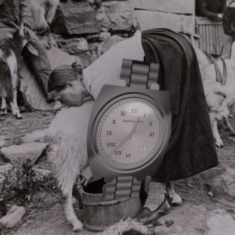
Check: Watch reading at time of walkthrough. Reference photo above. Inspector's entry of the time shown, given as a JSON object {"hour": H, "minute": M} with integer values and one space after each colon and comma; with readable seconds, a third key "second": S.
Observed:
{"hour": 12, "minute": 37}
